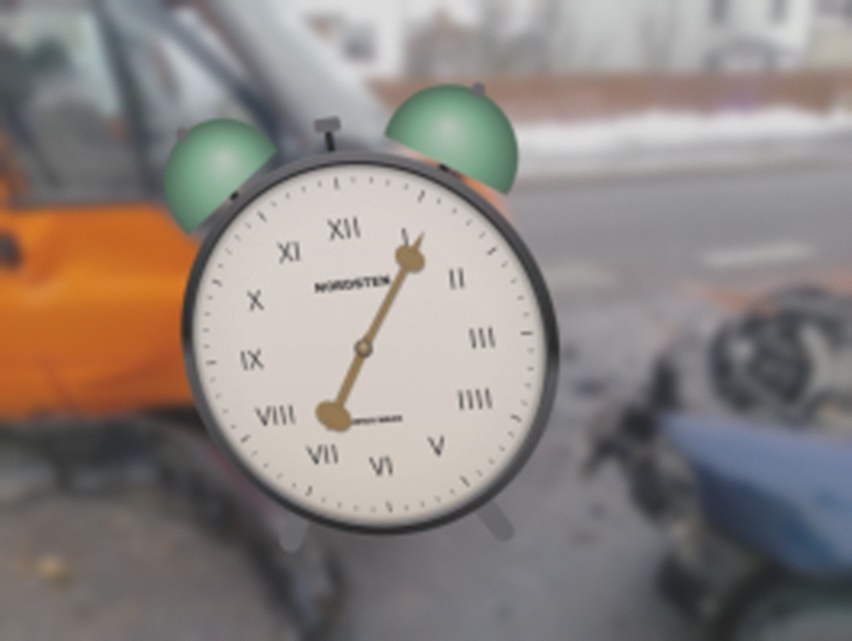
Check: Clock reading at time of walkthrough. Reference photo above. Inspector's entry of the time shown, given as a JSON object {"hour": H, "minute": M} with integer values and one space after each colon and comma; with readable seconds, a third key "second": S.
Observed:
{"hour": 7, "minute": 6}
